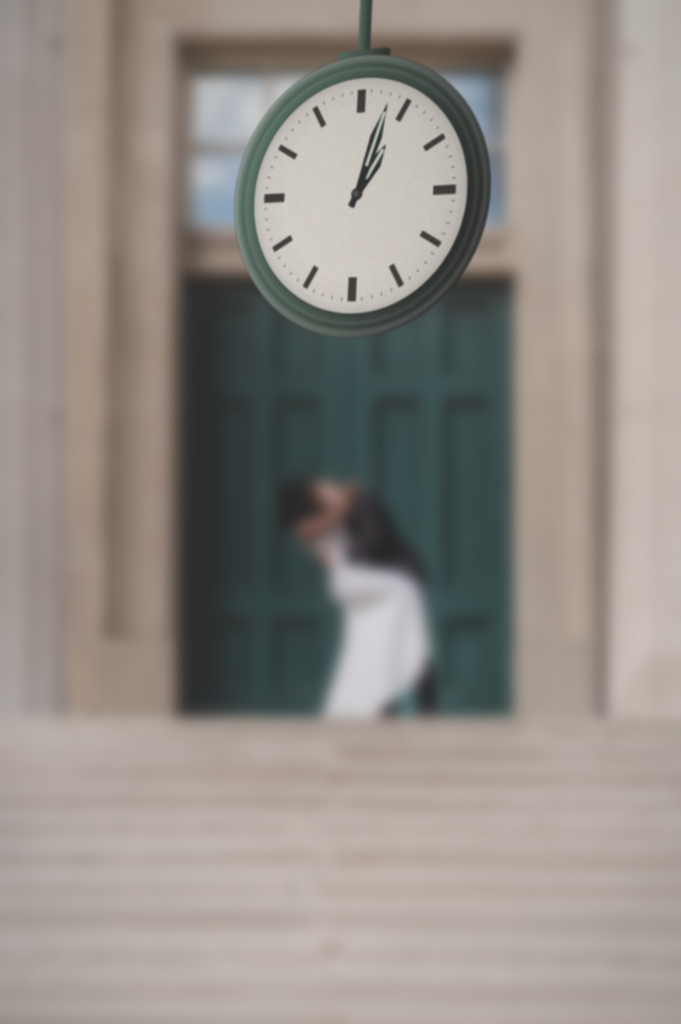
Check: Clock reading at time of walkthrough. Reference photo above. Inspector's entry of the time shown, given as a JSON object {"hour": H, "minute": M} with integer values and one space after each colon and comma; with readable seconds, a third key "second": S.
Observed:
{"hour": 1, "minute": 3}
